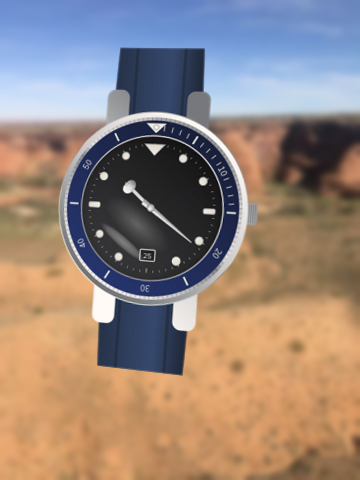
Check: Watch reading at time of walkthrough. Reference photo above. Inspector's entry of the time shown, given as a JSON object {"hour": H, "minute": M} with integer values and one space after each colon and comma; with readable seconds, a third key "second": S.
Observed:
{"hour": 10, "minute": 21}
